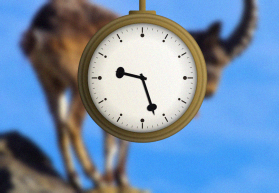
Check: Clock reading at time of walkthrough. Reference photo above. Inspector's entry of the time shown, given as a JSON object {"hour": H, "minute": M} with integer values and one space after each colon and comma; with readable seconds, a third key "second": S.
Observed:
{"hour": 9, "minute": 27}
